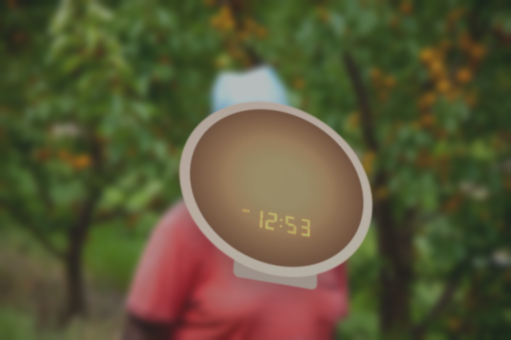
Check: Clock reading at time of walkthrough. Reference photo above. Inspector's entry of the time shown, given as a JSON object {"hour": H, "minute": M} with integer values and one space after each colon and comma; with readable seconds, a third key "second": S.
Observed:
{"hour": 12, "minute": 53}
